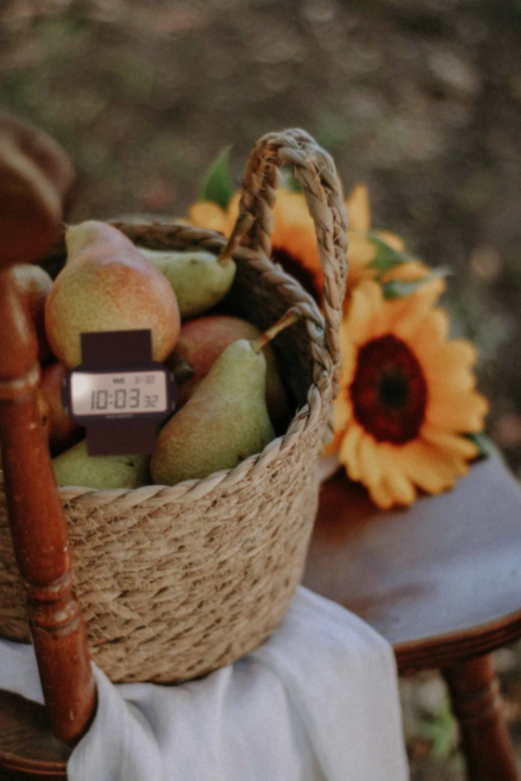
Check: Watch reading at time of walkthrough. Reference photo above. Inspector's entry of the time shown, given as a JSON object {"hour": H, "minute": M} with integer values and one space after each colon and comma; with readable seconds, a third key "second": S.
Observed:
{"hour": 10, "minute": 3}
